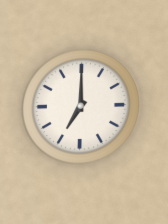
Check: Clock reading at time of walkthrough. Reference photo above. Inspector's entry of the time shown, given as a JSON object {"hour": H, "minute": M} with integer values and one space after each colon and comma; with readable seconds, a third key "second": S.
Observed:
{"hour": 7, "minute": 0}
